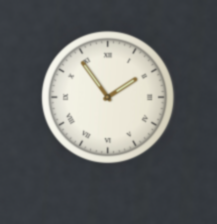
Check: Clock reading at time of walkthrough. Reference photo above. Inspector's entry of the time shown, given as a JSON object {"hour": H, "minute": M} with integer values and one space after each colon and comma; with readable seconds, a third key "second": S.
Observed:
{"hour": 1, "minute": 54}
